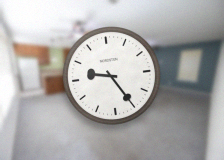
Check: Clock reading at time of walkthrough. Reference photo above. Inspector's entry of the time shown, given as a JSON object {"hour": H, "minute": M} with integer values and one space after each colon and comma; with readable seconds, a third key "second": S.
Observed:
{"hour": 9, "minute": 25}
